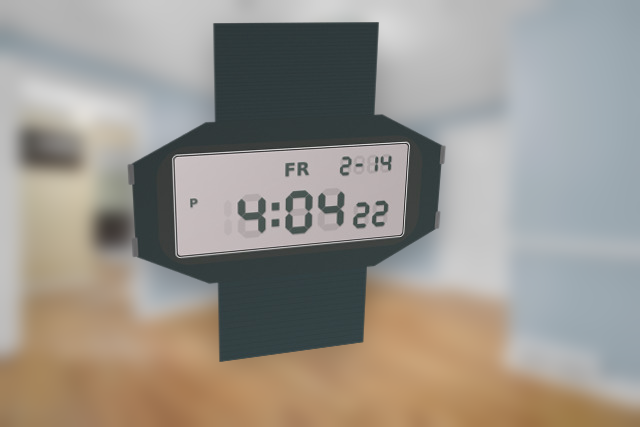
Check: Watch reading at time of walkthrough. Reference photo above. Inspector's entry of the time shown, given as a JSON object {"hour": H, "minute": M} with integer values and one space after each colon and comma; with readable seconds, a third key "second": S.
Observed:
{"hour": 4, "minute": 4, "second": 22}
